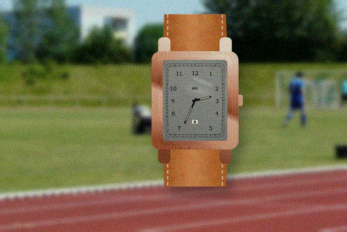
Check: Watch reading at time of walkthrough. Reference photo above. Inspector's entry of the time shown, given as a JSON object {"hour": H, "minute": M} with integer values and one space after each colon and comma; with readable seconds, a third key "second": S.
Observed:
{"hour": 2, "minute": 34}
